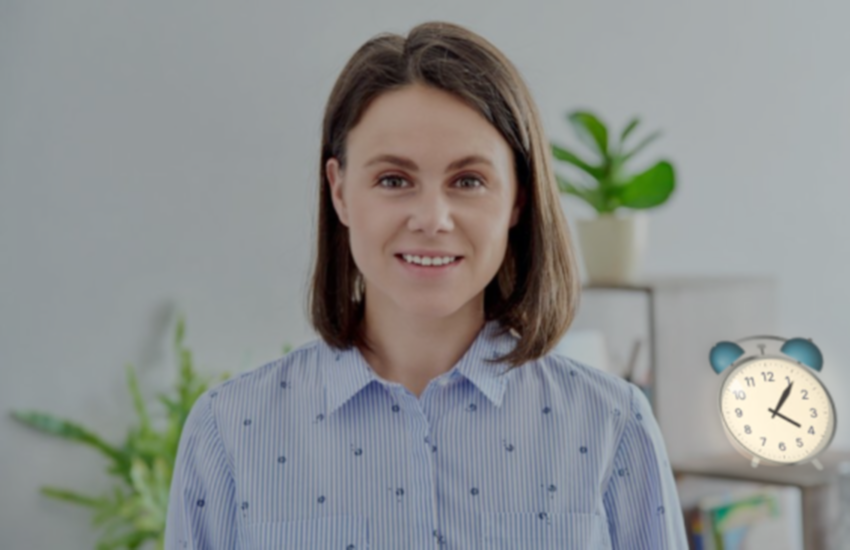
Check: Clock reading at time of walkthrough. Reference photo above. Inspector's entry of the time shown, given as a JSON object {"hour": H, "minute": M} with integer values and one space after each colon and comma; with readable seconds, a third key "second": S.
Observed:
{"hour": 4, "minute": 6}
